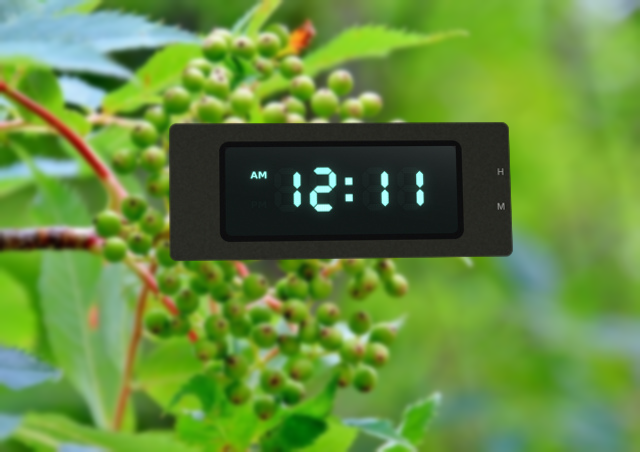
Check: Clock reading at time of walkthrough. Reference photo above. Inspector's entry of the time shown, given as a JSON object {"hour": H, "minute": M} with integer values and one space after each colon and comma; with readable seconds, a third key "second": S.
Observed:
{"hour": 12, "minute": 11}
